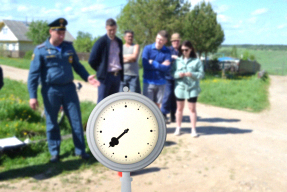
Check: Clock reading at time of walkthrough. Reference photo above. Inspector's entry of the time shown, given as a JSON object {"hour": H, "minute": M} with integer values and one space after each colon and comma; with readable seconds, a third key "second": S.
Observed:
{"hour": 7, "minute": 38}
